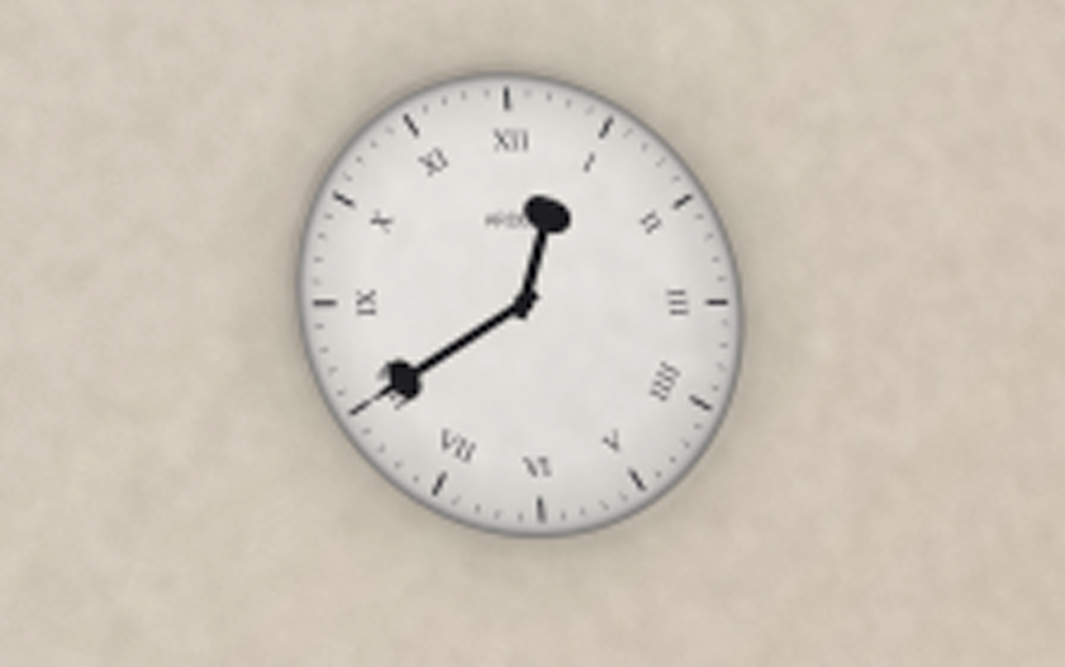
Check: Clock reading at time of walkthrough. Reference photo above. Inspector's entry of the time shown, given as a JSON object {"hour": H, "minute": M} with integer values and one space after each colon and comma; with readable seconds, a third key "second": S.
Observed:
{"hour": 12, "minute": 40}
